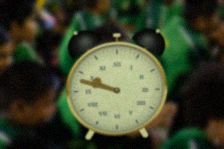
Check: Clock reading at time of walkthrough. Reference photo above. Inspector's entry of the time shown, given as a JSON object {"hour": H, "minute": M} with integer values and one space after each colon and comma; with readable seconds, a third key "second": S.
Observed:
{"hour": 9, "minute": 48}
